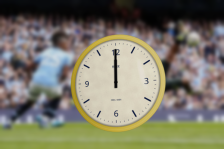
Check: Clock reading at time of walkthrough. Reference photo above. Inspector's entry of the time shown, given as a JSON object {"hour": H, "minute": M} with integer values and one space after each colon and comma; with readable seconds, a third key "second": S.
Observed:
{"hour": 12, "minute": 0}
